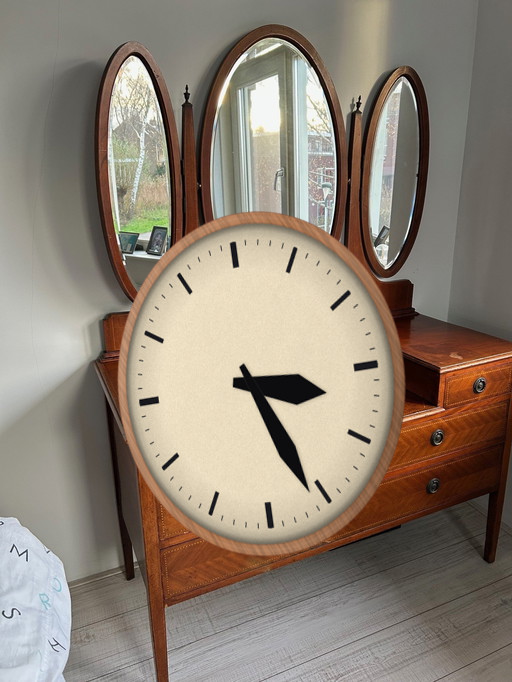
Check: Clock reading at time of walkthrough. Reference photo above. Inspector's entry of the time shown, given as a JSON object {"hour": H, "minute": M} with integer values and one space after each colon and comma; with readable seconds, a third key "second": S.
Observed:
{"hour": 3, "minute": 26}
